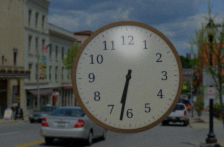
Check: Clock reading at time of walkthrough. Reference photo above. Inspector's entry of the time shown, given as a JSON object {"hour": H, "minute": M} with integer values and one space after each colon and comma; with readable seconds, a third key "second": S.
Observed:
{"hour": 6, "minute": 32}
